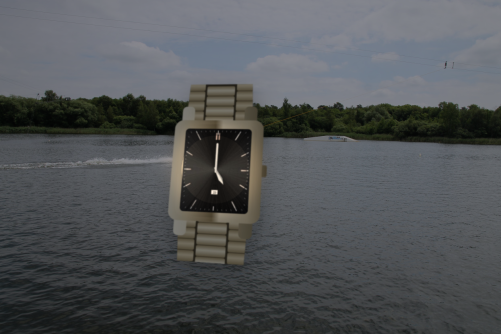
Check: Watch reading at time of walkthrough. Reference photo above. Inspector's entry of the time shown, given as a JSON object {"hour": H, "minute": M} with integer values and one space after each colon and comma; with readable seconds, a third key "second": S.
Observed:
{"hour": 5, "minute": 0}
